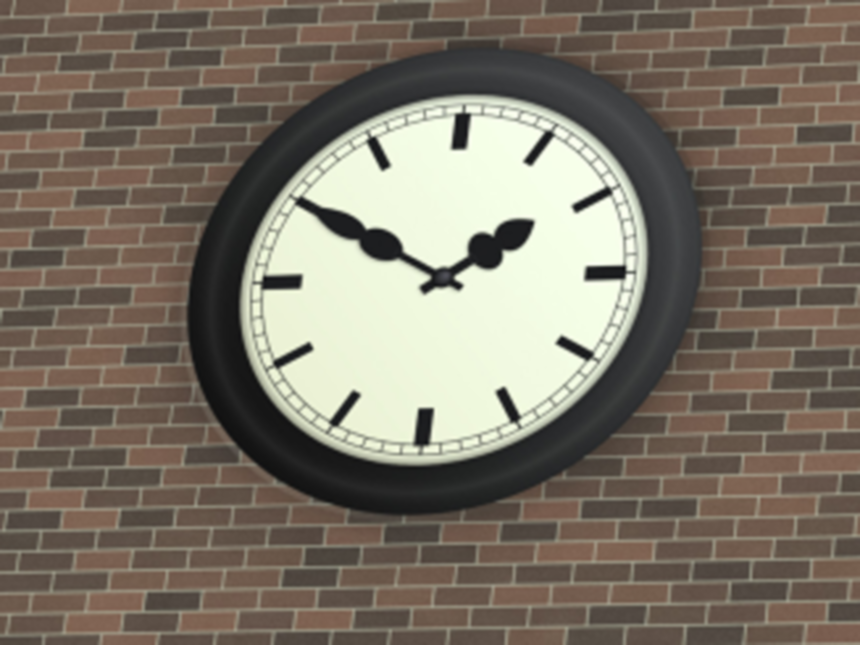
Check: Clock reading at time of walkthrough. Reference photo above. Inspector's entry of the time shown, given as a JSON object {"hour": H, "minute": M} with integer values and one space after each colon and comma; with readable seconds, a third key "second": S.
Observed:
{"hour": 1, "minute": 50}
